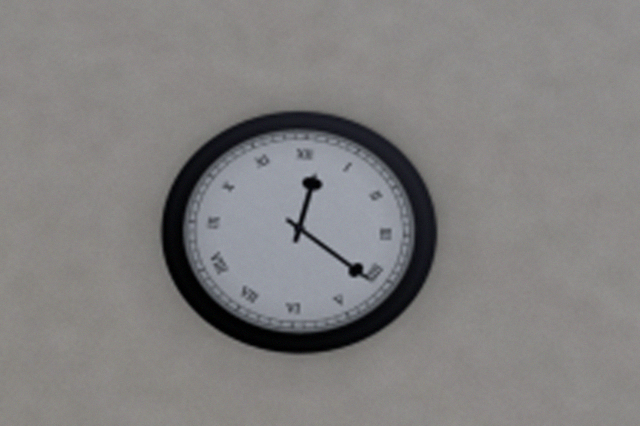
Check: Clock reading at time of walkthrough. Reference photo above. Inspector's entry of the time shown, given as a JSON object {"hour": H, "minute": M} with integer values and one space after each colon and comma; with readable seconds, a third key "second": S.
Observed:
{"hour": 12, "minute": 21}
